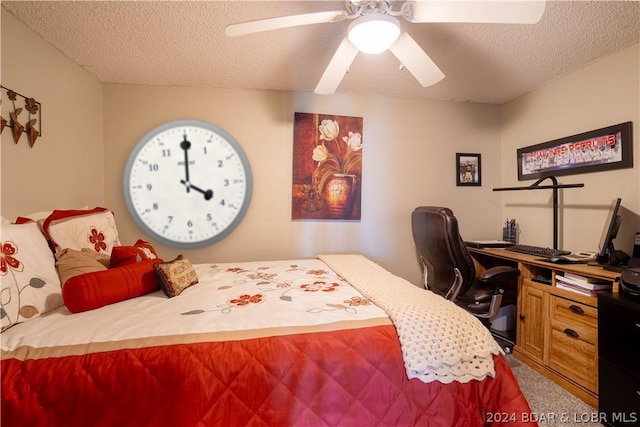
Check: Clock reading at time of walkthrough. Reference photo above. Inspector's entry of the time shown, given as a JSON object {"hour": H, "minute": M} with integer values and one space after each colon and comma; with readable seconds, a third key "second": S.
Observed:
{"hour": 4, "minute": 0}
